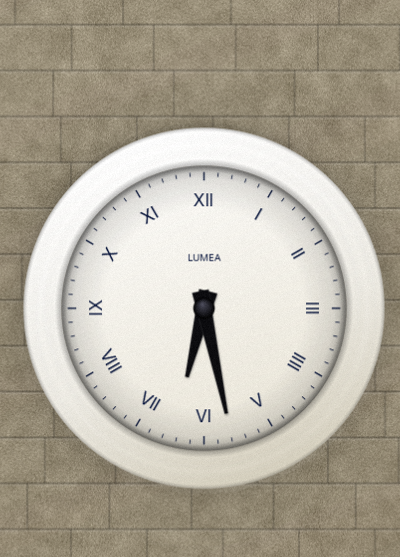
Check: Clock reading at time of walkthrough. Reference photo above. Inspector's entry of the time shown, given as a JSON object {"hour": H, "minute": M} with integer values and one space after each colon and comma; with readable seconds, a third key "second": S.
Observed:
{"hour": 6, "minute": 28}
